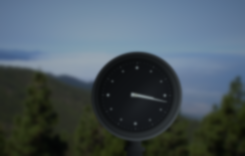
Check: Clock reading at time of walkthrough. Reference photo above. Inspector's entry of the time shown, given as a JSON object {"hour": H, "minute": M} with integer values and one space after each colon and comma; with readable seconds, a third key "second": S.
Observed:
{"hour": 3, "minute": 17}
